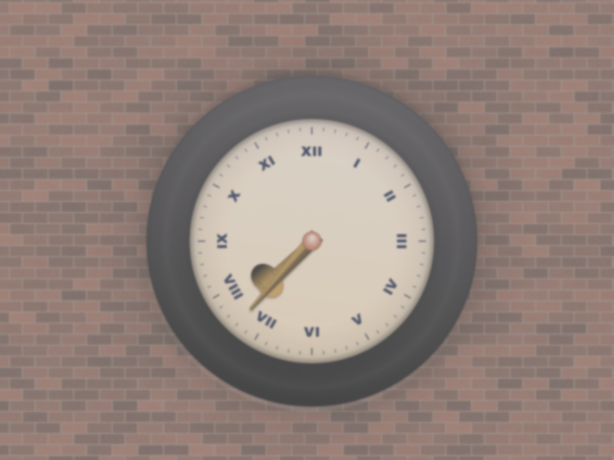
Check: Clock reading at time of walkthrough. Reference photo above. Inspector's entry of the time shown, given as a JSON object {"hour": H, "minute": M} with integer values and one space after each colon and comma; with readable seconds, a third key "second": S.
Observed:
{"hour": 7, "minute": 37}
